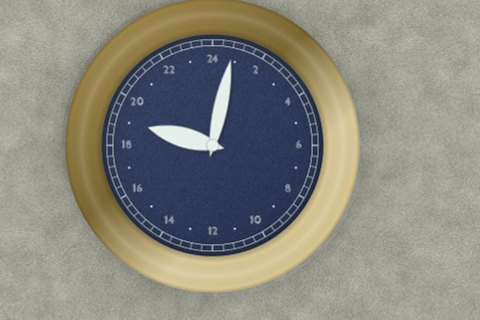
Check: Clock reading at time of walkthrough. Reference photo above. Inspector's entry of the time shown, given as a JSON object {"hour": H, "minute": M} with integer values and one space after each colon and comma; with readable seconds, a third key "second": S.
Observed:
{"hour": 19, "minute": 2}
